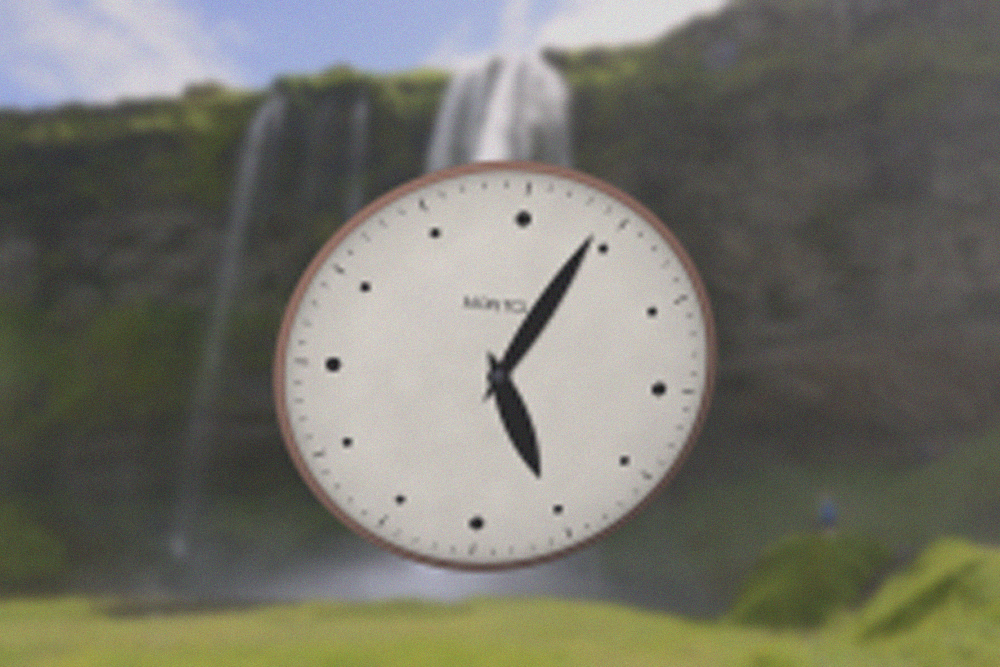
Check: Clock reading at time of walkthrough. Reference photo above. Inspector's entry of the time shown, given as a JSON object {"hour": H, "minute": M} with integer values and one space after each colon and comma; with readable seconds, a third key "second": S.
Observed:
{"hour": 5, "minute": 4}
